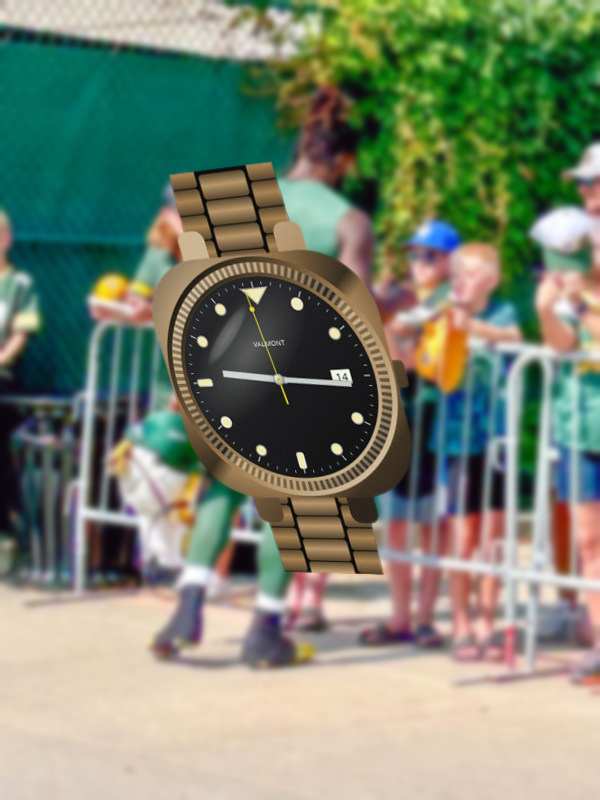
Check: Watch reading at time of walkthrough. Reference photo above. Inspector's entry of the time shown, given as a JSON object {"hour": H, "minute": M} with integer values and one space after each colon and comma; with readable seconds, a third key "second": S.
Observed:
{"hour": 9, "minute": 15, "second": 59}
